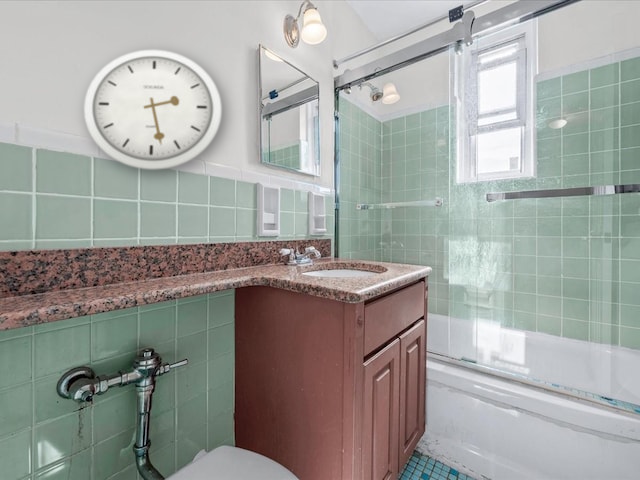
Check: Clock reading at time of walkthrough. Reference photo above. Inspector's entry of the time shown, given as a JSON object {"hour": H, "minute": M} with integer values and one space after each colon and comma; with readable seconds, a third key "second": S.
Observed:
{"hour": 2, "minute": 28}
